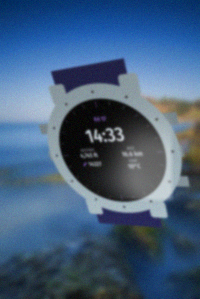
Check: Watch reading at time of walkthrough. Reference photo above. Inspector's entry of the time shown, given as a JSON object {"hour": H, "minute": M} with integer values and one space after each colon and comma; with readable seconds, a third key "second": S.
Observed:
{"hour": 14, "minute": 33}
